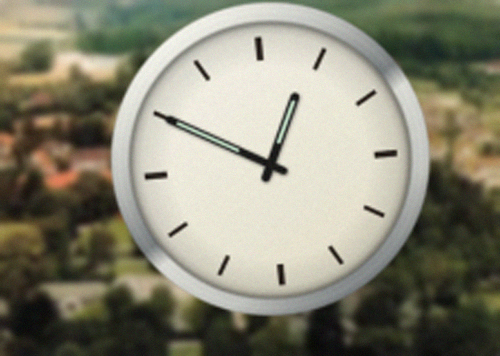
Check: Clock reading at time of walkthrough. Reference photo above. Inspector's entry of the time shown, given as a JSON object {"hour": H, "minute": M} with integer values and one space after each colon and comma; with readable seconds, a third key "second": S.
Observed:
{"hour": 12, "minute": 50}
